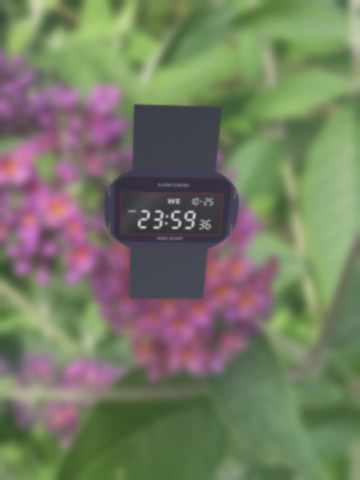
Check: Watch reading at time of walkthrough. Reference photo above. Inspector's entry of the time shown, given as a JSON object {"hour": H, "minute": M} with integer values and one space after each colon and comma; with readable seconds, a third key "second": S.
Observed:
{"hour": 23, "minute": 59, "second": 36}
